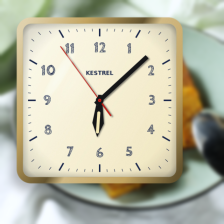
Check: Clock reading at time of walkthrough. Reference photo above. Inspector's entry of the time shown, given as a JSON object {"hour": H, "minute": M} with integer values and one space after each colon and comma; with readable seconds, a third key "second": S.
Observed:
{"hour": 6, "minute": 7, "second": 54}
